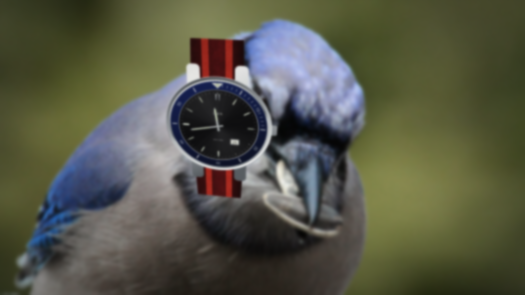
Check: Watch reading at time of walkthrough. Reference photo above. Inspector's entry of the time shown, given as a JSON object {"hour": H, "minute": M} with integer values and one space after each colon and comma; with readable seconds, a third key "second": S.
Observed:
{"hour": 11, "minute": 43}
